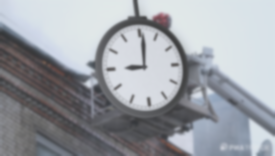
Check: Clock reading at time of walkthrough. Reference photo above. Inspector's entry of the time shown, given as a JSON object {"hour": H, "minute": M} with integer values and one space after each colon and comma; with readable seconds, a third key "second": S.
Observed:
{"hour": 9, "minute": 1}
